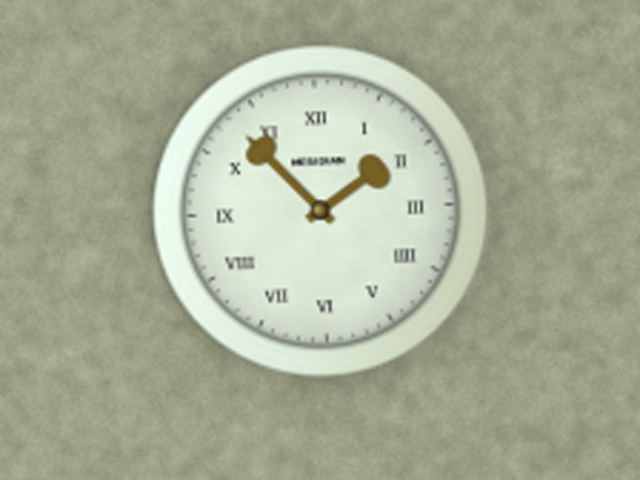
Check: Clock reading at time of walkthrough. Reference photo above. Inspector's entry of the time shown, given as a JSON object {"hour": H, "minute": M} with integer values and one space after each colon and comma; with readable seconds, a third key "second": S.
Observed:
{"hour": 1, "minute": 53}
